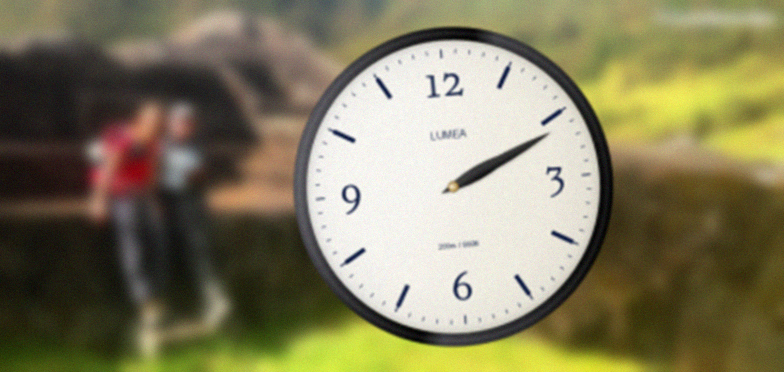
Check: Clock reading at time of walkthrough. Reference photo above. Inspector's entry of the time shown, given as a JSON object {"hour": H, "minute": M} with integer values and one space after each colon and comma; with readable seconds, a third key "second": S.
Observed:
{"hour": 2, "minute": 11}
